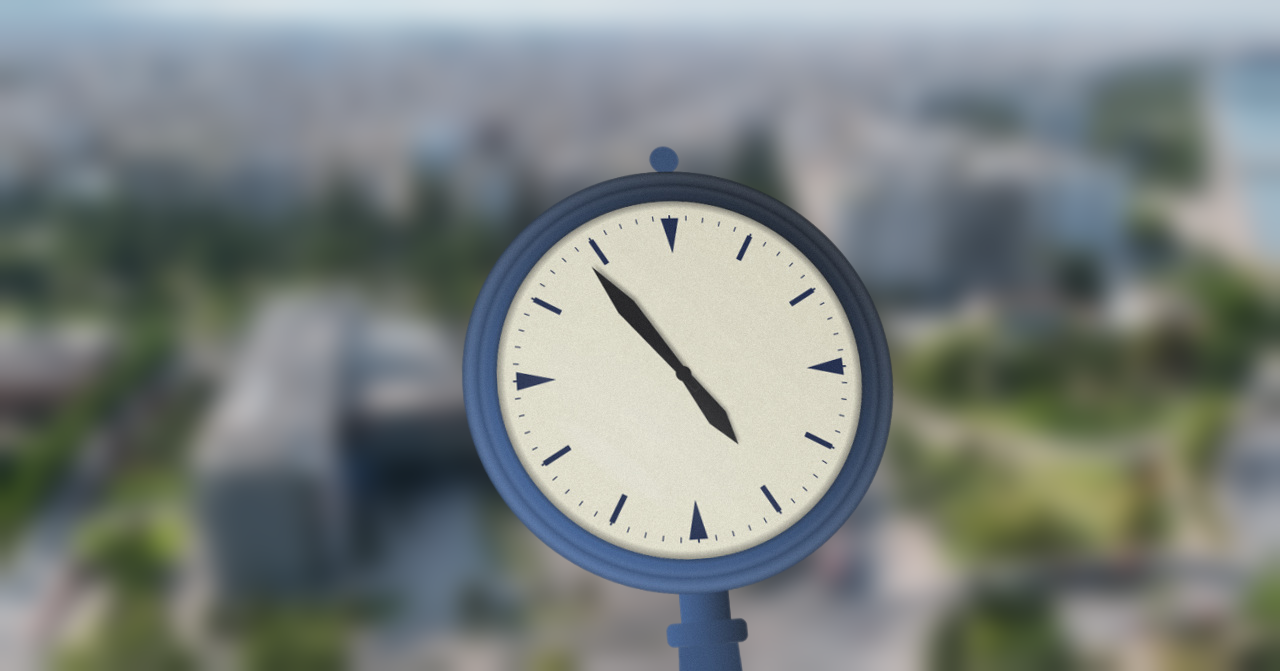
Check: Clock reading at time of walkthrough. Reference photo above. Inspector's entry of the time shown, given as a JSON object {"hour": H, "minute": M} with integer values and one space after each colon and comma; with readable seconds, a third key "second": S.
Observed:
{"hour": 4, "minute": 54}
